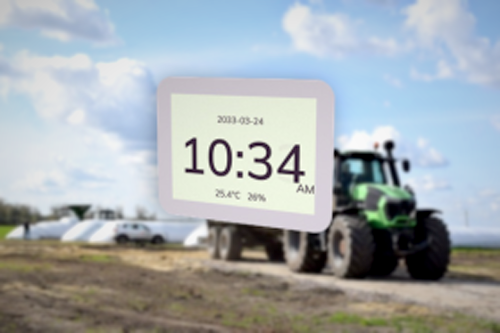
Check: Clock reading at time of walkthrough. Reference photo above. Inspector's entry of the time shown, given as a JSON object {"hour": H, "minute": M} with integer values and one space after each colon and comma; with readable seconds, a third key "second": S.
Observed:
{"hour": 10, "minute": 34}
